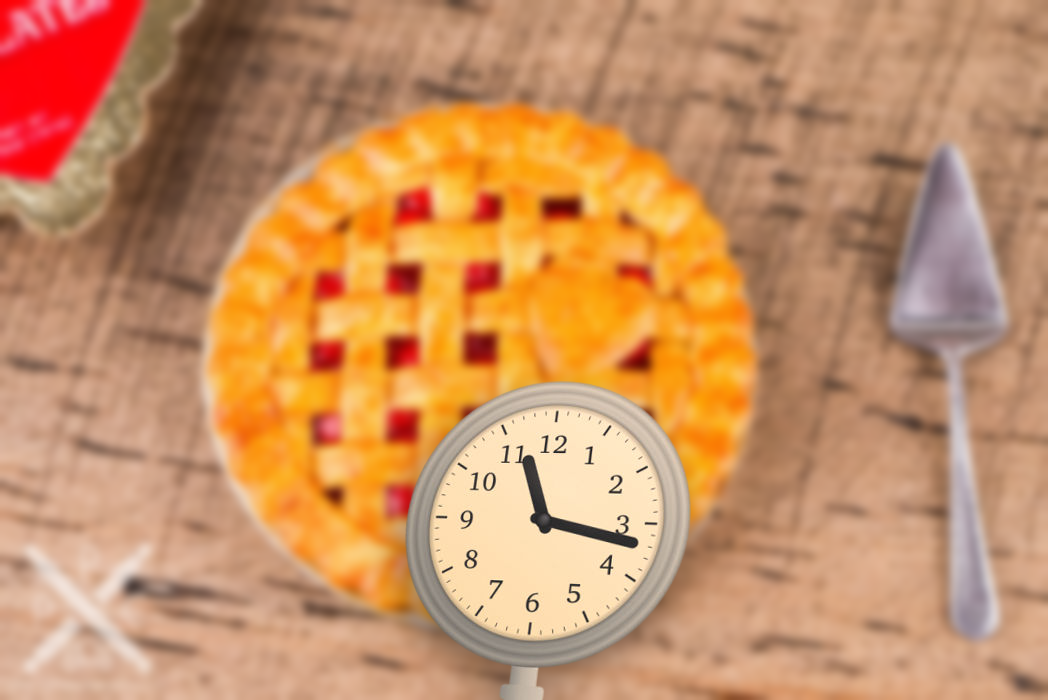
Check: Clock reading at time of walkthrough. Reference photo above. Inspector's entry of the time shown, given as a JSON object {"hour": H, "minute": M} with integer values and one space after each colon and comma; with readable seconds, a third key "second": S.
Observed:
{"hour": 11, "minute": 17}
